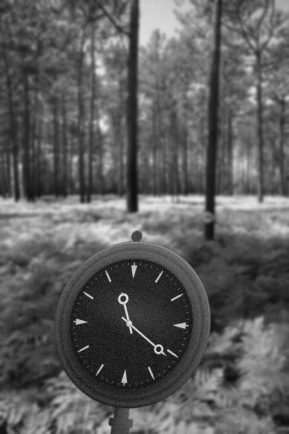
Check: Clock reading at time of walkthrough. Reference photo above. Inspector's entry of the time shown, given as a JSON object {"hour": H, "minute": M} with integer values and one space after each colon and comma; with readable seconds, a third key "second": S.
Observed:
{"hour": 11, "minute": 21}
